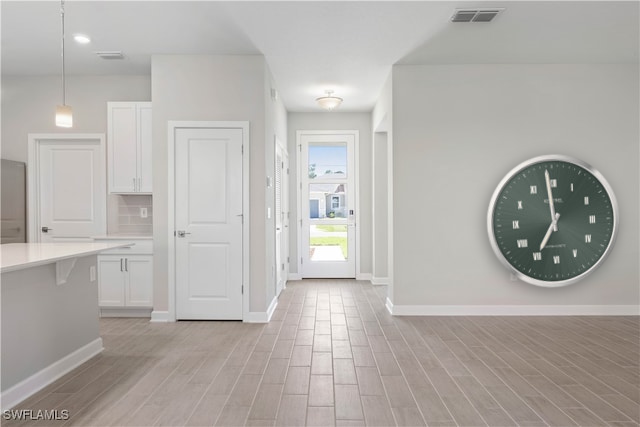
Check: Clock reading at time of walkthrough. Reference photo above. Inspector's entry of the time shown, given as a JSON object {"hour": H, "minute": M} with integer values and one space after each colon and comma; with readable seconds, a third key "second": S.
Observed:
{"hour": 6, "minute": 59}
